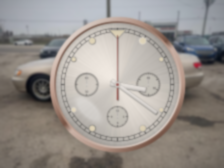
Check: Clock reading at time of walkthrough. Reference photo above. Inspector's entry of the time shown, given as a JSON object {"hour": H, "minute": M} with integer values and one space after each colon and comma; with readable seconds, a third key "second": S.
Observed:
{"hour": 3, "minute": 21}
